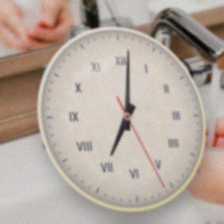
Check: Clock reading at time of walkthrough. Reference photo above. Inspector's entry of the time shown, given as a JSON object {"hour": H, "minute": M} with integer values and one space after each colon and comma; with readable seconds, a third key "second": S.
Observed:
{"hour": 7, "minute": 1, "second": 26}
